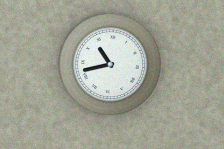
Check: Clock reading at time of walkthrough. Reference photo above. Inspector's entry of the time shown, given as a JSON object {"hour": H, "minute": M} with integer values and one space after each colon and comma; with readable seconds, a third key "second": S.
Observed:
{"hour": 10, "minute": 42}
